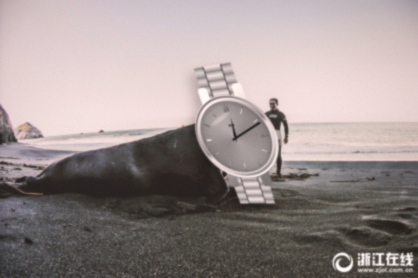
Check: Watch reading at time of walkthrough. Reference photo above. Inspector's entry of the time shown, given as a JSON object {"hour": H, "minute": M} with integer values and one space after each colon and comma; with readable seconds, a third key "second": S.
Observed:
{"hour": 12, "minute": 11}
